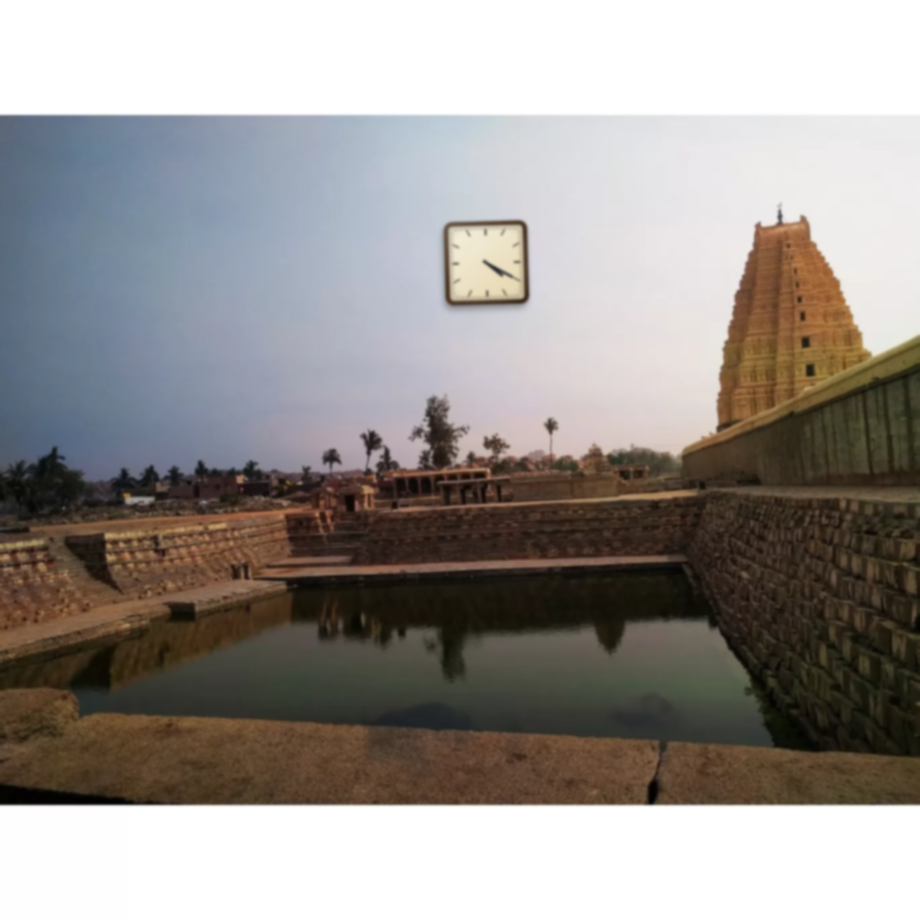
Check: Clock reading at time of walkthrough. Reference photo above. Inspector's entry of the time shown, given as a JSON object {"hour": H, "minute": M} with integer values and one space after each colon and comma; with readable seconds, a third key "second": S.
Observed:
{"hour": 4, "minute": 20}
